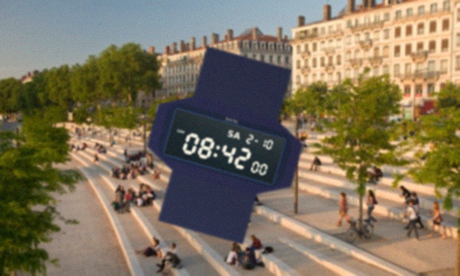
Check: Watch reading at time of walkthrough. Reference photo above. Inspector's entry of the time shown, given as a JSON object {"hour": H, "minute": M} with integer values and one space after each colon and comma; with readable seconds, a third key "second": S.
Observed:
{"hour": 8, "minute": 42, "second": 0}
